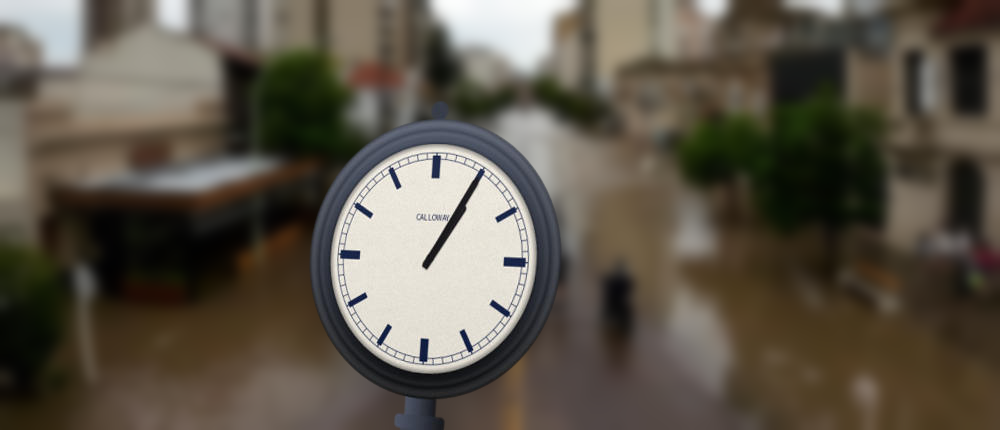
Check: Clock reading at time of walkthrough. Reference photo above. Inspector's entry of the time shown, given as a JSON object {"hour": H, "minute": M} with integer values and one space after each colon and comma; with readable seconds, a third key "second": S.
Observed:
{"hour": 1, "minute": 5}
